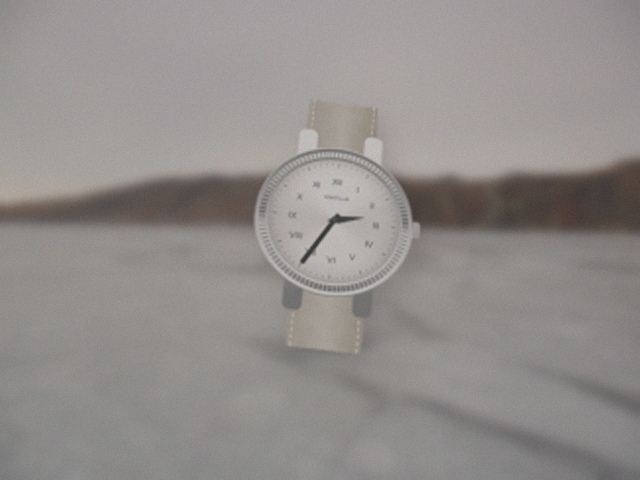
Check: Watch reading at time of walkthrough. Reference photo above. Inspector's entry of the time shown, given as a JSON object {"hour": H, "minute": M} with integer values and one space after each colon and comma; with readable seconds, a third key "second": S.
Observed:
{"hour": 2, "minute": 35}
